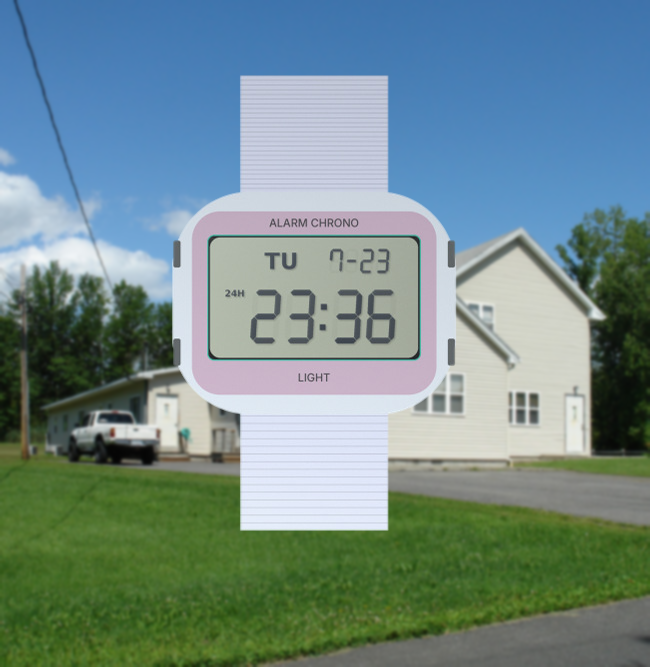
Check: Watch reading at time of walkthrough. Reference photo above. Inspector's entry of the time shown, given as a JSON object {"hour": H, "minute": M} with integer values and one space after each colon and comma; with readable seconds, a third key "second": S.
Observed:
{"hour": 23, "minute": 36}
